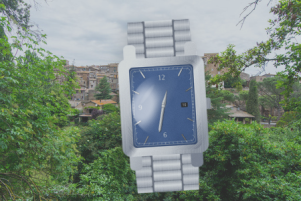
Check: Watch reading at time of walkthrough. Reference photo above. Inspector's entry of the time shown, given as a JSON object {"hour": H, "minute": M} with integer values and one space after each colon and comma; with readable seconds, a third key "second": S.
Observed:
{"hour": 12, "minute": 32}
